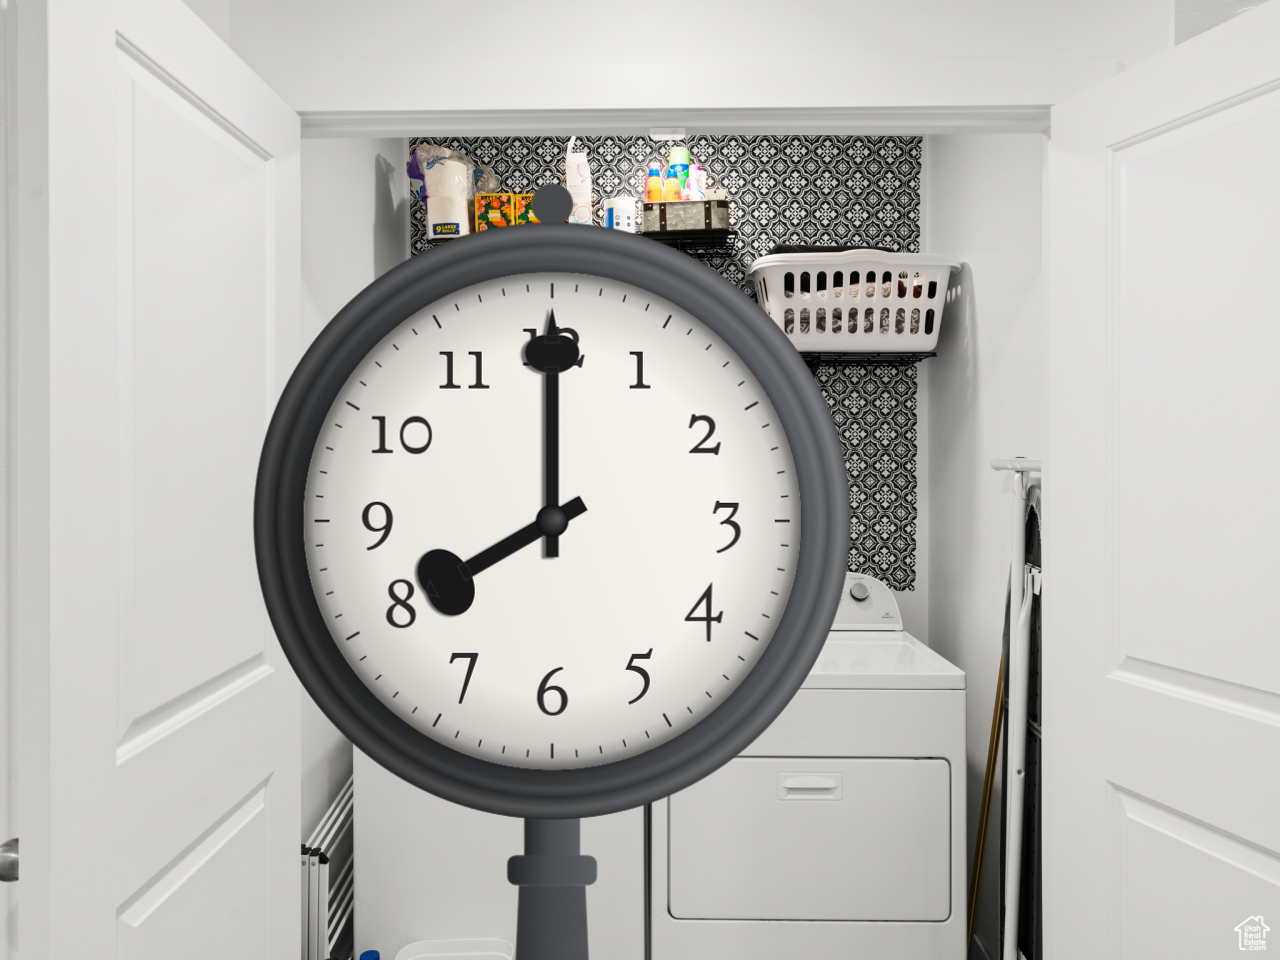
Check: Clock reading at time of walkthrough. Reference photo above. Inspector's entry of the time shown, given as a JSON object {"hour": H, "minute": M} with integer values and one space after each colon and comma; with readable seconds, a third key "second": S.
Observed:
{"hour": 8, "minute": 0}
